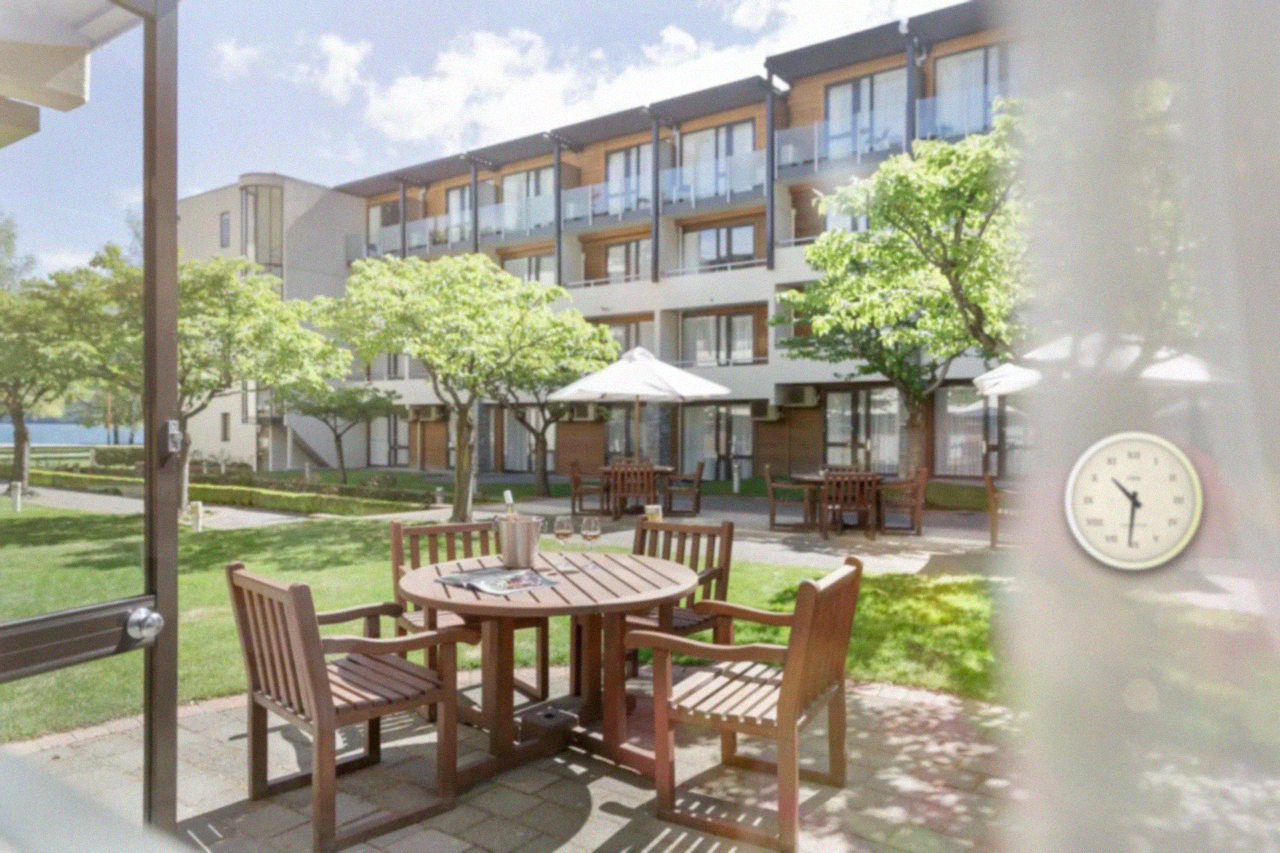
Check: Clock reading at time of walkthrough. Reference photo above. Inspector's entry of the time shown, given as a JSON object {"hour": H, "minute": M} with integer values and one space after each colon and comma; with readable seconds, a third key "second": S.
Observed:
{"hour": 10, "minute": 31}
